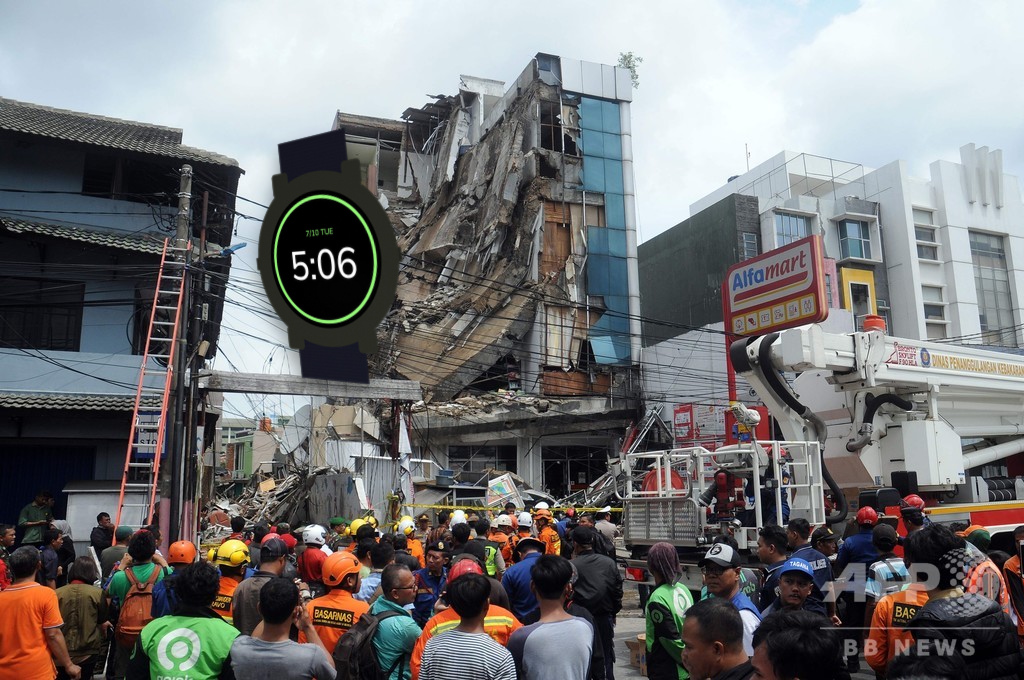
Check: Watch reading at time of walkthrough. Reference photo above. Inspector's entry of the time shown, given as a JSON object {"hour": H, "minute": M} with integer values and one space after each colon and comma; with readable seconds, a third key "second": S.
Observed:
{"hour": 5, "minute": 6}
